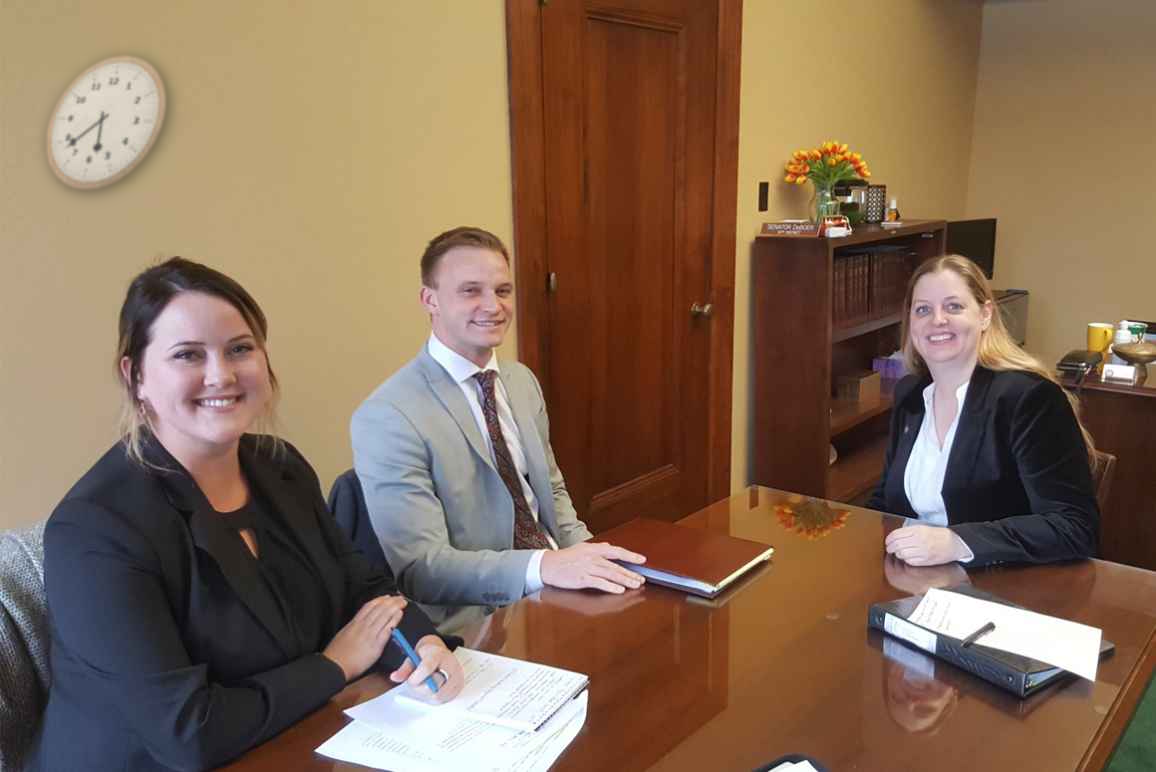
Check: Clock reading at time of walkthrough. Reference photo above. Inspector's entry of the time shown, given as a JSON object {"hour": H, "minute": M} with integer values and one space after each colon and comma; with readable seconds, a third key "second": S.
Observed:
{"hour": 5, "minute": 38}
